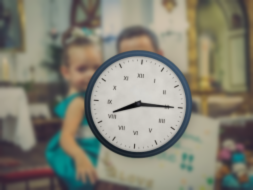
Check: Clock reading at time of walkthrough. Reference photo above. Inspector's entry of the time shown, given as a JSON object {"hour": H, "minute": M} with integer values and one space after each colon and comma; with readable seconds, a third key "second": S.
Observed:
{"hour": 8, "minute": 15}
